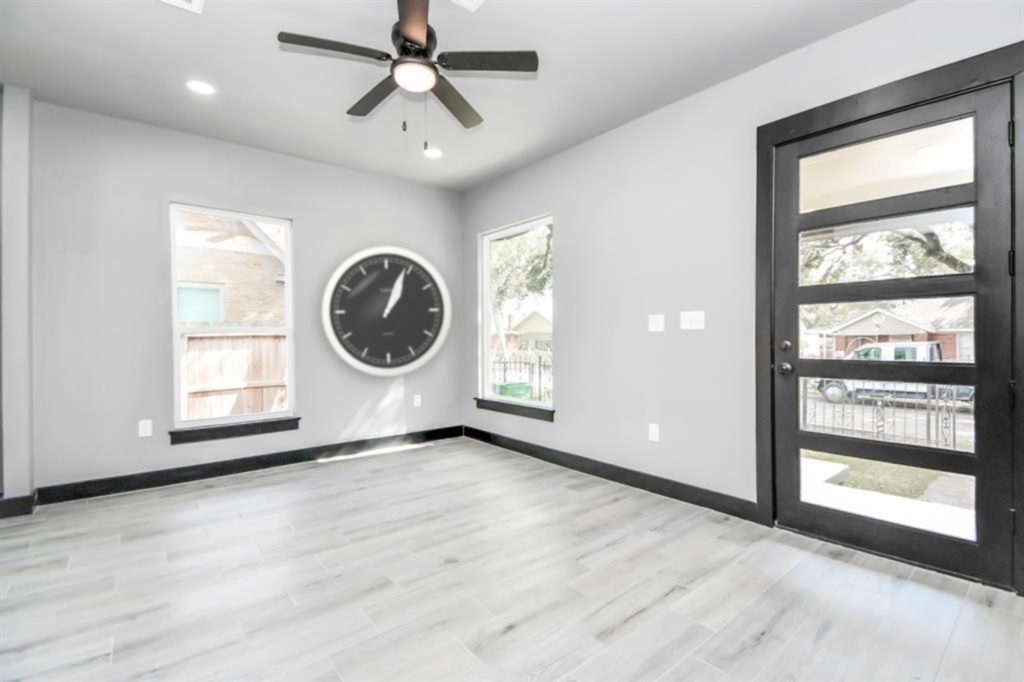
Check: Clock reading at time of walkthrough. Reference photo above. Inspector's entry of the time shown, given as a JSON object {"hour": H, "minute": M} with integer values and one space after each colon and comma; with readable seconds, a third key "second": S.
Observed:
{"hour": 1, "minute": 4}
